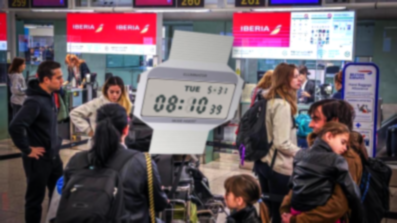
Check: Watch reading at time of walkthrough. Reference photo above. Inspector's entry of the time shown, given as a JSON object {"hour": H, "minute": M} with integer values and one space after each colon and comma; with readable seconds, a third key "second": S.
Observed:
{"hour": 8, "minute": 10}
